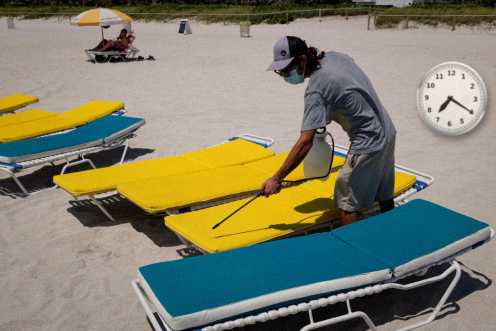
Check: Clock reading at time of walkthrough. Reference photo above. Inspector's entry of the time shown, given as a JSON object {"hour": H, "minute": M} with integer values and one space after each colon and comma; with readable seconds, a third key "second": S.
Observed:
{"hour": 7, "minute": 20}
